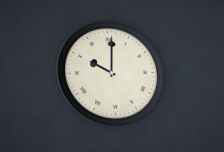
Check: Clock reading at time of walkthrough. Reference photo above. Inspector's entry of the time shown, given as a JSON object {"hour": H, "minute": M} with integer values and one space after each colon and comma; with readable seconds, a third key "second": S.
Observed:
{"hour": 10, "minute": 1}
